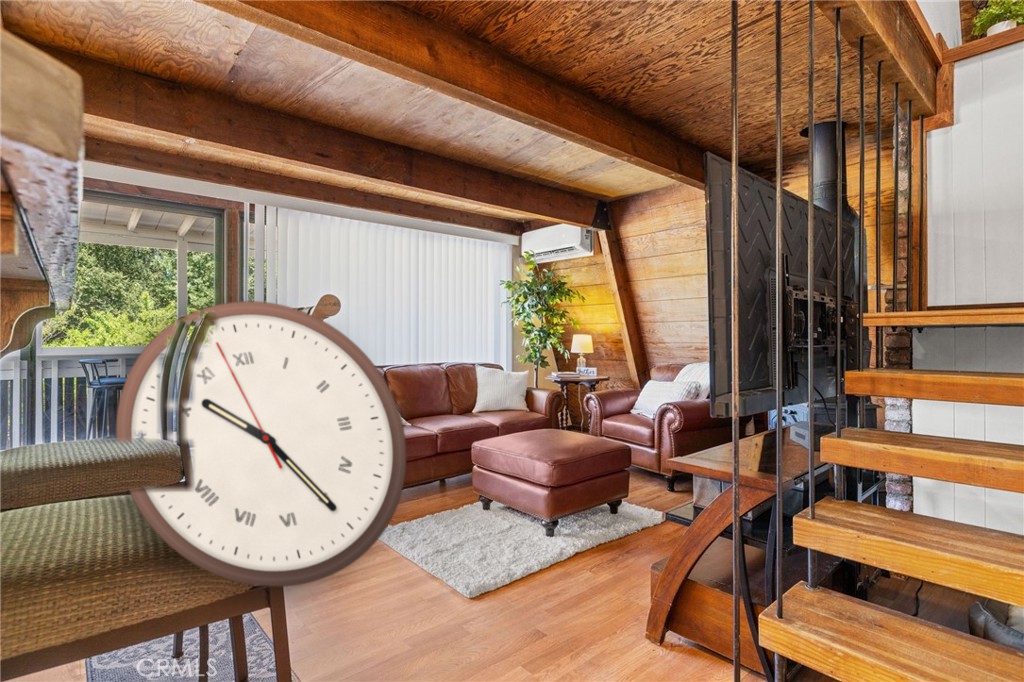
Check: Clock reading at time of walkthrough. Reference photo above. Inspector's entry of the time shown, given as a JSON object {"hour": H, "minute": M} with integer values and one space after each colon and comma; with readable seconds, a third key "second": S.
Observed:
{"hour": 10, "minute": 24, "second": 58}
